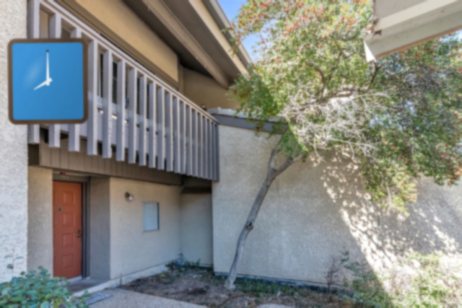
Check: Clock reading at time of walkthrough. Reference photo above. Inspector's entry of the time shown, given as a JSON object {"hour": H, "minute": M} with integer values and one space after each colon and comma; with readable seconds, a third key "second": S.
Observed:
{"hour": 8, "minute": 0}
